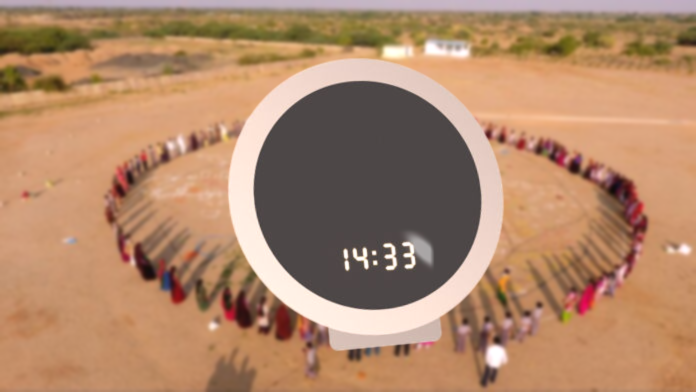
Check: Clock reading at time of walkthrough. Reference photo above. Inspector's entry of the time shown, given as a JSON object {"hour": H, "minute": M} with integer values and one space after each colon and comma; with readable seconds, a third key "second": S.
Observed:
{"hour": 14, "minute": 33}
